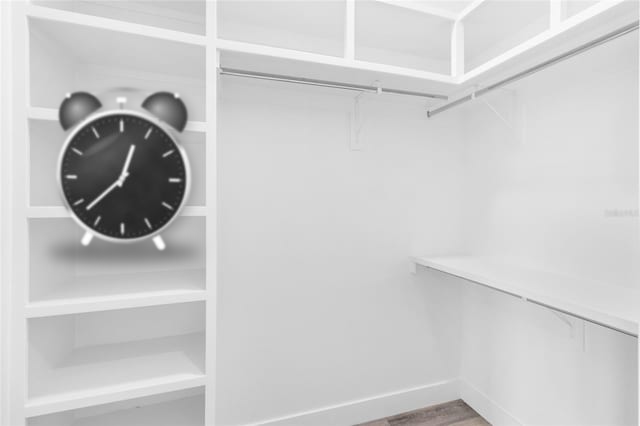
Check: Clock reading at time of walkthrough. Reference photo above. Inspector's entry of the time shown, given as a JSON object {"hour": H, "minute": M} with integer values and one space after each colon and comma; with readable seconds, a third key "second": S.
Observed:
{"hour": 12, "minute": 38}
